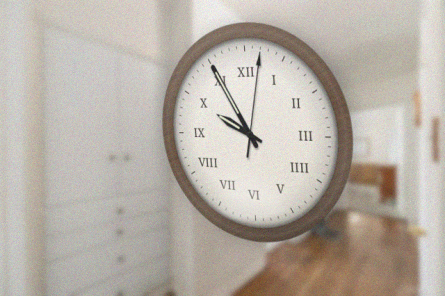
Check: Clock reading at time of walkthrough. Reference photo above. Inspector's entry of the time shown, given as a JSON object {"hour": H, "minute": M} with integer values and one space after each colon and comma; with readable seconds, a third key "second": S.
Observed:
{"hour": 9, "minute": 55, "second": 2}
